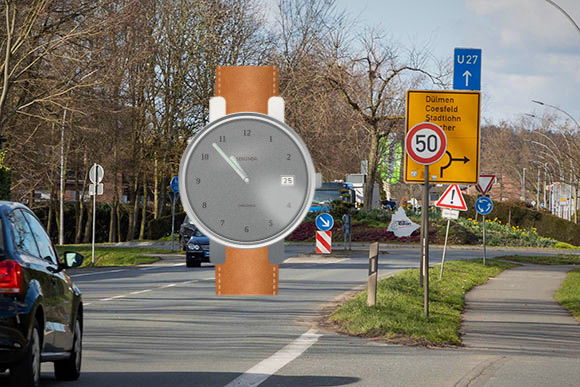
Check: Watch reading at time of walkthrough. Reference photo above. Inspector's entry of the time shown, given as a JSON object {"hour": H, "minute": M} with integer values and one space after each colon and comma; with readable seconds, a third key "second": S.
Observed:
{"hour": 10, "minute": 53}
